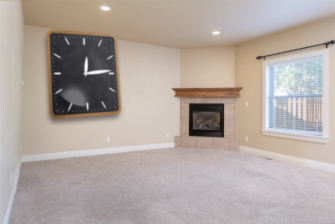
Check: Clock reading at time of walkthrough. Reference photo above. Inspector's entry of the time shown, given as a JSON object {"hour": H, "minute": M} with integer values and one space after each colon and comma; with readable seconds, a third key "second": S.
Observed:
{"hour": 12, "minute": 14}
